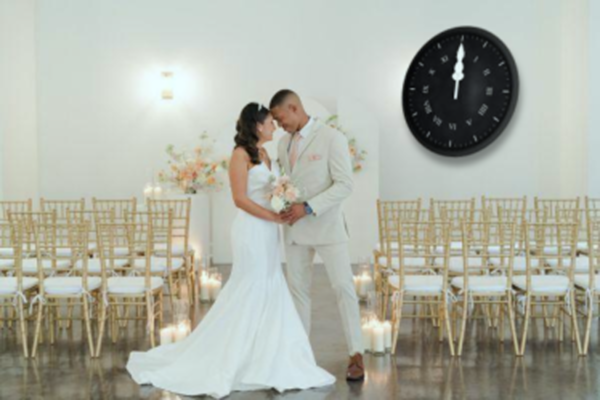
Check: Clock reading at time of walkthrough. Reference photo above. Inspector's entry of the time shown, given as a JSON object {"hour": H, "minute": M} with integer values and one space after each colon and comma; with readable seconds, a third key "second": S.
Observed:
{"hour": 12, "minute": 0}
